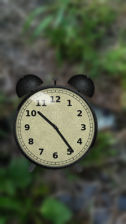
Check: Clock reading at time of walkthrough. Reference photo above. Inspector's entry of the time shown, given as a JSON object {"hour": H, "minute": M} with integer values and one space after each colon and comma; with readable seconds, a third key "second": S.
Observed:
{"hour": 10, "minute": 24}
